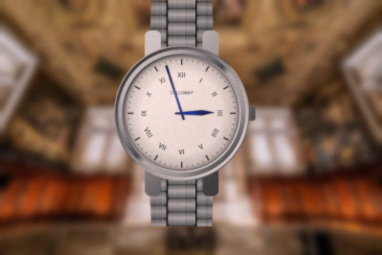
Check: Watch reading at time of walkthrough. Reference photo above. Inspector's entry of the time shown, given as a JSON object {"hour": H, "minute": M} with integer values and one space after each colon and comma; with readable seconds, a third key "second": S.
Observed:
{"hour": 2, "minute": 57}
